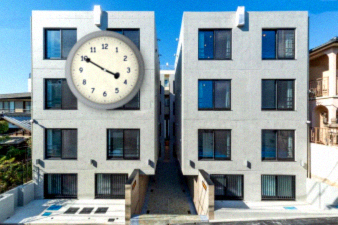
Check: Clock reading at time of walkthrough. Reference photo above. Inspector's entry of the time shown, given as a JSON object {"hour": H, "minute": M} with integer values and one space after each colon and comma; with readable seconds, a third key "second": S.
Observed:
{"hour": 3, "minute": 50}
